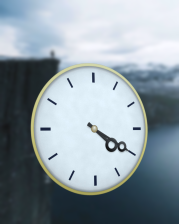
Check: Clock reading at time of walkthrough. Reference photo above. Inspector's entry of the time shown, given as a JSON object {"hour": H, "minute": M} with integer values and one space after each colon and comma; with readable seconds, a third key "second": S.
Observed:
{"hour": 4, "minute": 20}
